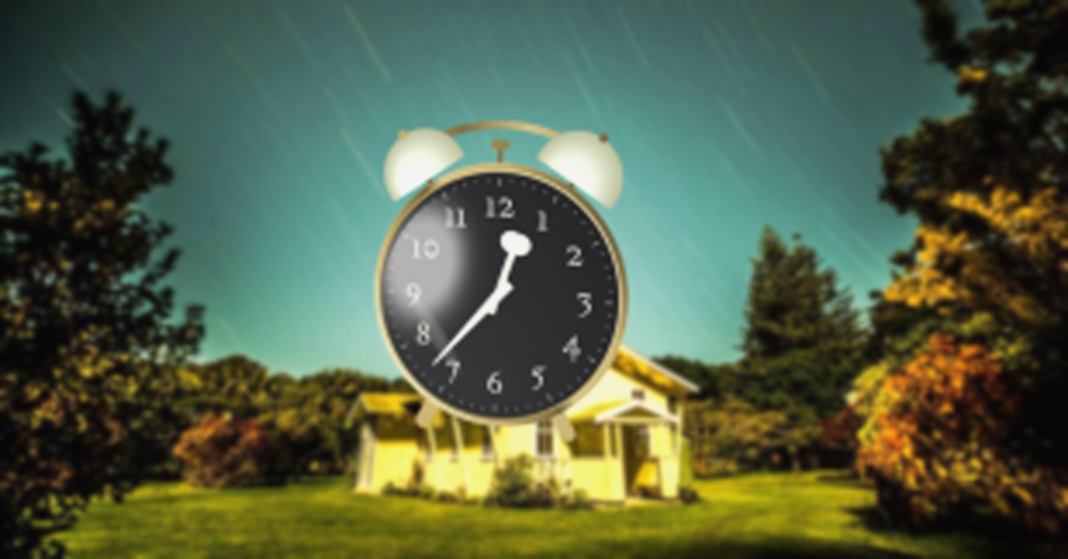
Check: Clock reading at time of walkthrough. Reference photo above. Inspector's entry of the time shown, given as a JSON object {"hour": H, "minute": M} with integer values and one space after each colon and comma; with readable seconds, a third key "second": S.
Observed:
{"hour": 12, "minute": 37}
